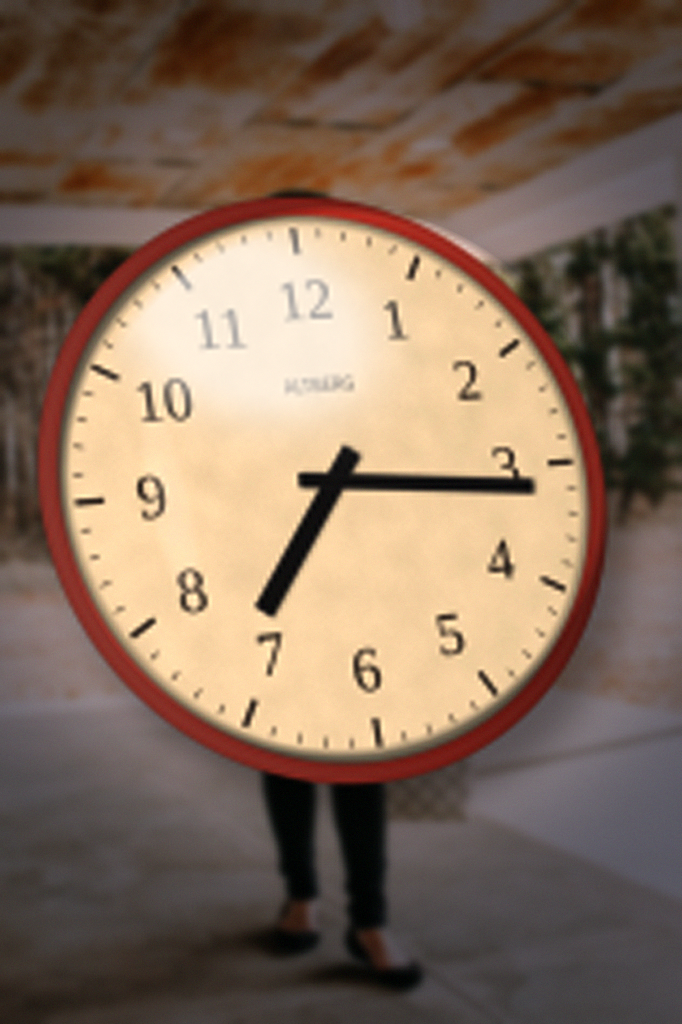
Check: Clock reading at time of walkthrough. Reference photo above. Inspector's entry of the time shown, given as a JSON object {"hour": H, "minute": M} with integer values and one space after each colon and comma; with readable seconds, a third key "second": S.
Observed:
{"hour": 7, "minute": 16}
